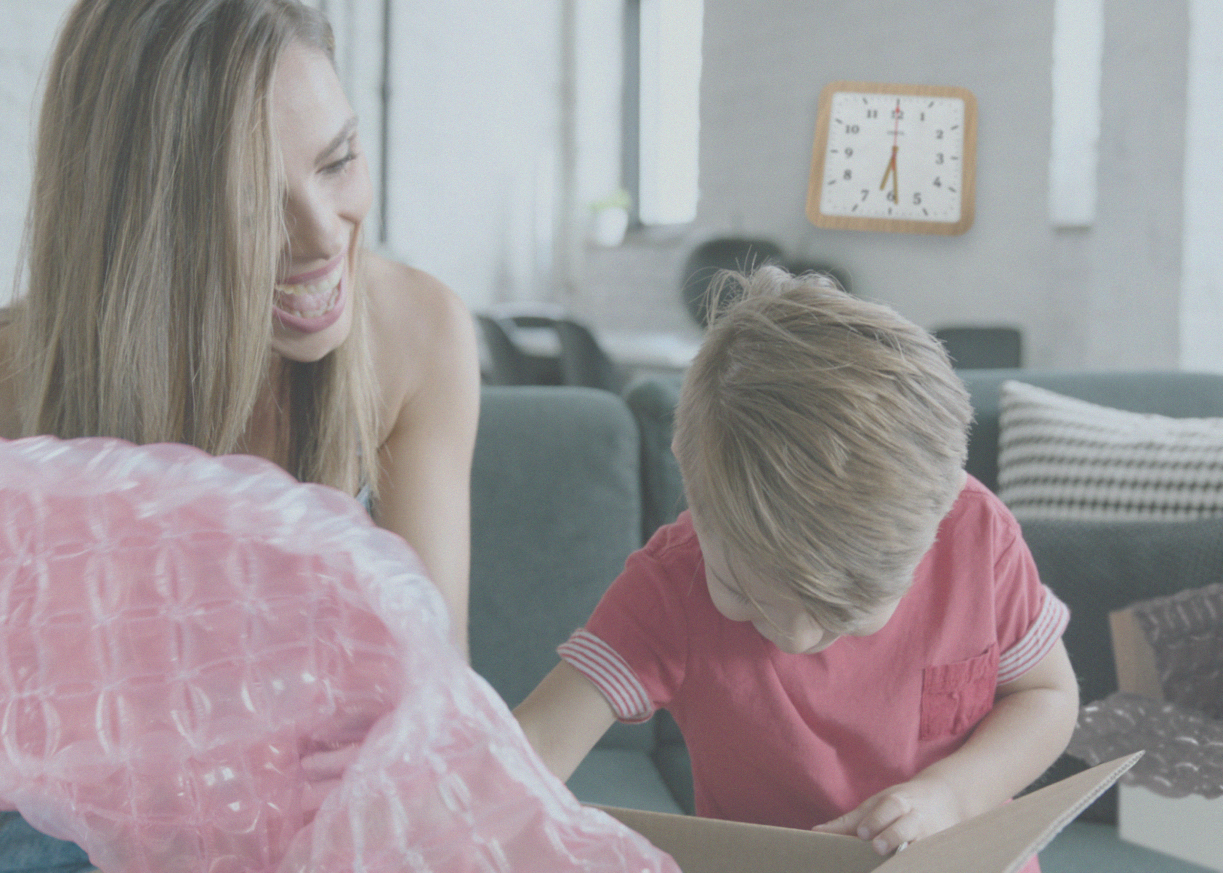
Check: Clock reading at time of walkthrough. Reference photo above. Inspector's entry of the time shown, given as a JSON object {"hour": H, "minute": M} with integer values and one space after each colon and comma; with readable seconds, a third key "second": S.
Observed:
{"hour": 6, "minute": 29, "second": 0}
